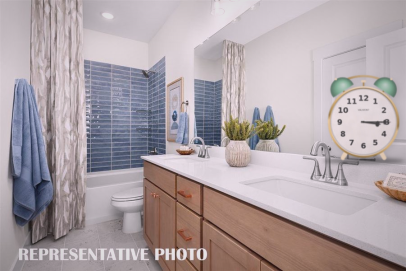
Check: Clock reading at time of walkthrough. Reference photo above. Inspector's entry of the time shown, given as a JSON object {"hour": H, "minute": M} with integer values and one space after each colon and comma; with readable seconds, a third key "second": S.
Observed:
{"hour": 3, "minute": 15}
